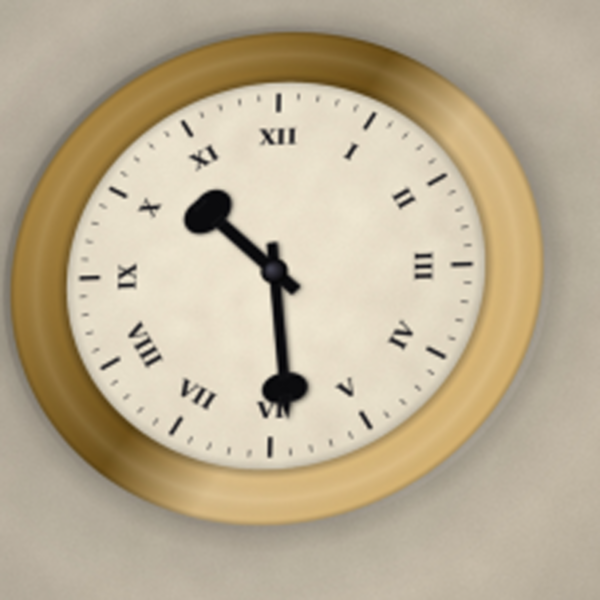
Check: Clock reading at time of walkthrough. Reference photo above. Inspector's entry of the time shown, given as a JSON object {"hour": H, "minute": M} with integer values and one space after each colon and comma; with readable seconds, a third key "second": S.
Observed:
{"hour": 10, "minute": 29}
